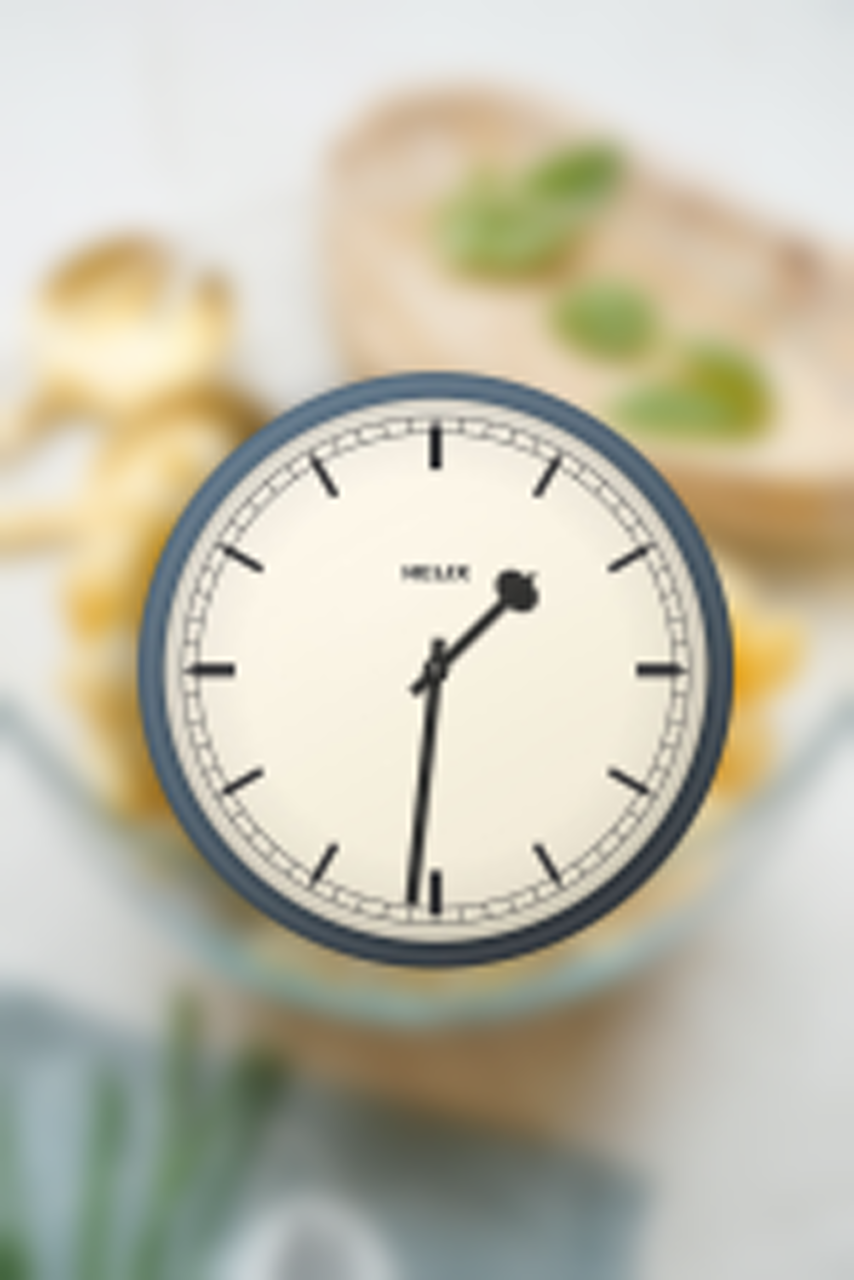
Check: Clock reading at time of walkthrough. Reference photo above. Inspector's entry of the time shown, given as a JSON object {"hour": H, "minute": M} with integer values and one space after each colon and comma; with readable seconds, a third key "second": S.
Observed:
{"hour": 1, "minute": 31}
